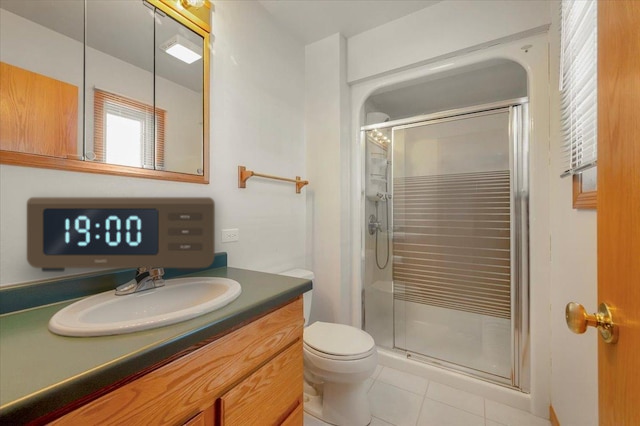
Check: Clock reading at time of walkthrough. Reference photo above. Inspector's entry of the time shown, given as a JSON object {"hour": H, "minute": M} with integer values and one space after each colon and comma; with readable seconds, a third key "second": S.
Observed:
{"hour": 19, "minute": 0}
